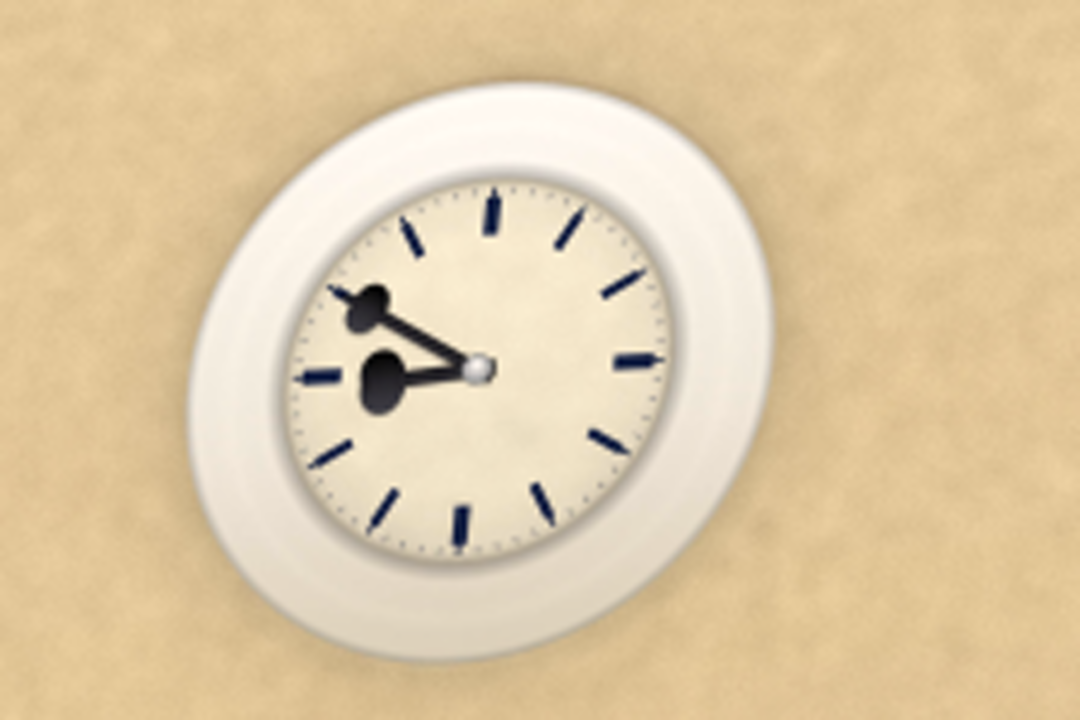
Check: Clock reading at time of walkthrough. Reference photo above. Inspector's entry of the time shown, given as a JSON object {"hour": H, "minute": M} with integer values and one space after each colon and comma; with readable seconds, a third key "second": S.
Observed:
{"hour": 8, "minute": 50}
